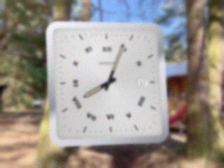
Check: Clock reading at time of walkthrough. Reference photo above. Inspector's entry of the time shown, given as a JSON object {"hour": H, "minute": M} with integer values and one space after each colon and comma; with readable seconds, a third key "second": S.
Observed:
{"hour": 8, "minute": 4}
